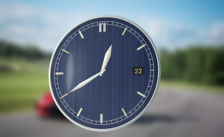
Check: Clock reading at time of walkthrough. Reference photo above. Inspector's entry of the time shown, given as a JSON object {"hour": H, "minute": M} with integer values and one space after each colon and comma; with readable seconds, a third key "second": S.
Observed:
{"hour": 12, "minute": 40}
